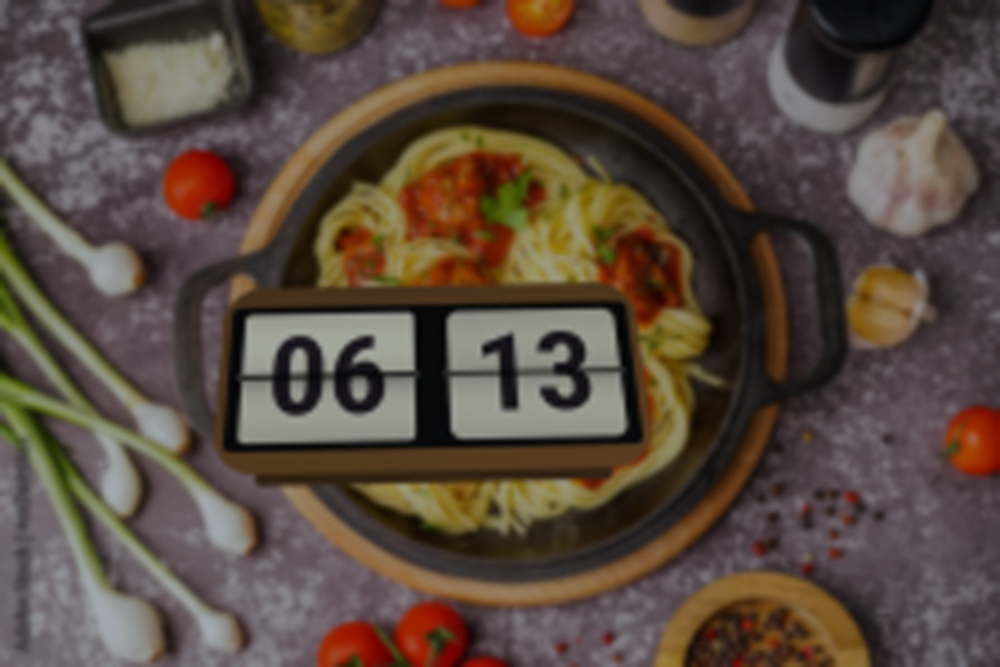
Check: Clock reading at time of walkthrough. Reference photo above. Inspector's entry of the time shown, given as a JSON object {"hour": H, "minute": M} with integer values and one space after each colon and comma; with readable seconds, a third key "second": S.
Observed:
{"hour": 6, "minute": 13}
